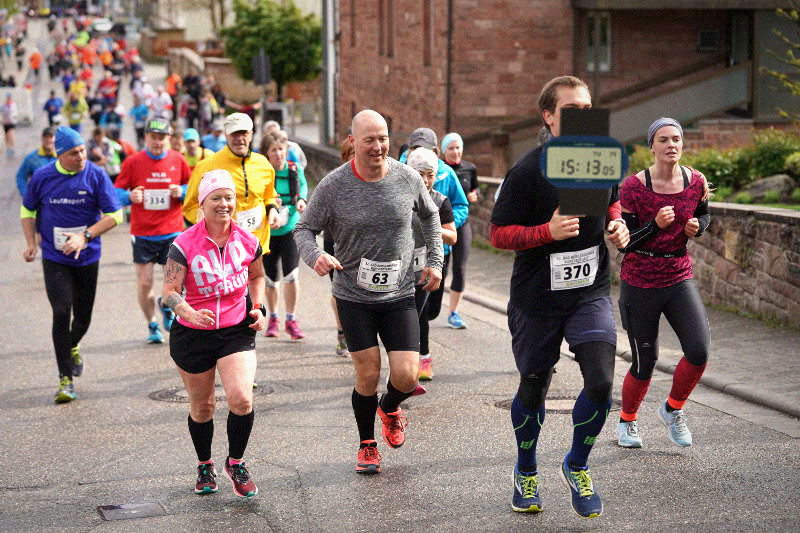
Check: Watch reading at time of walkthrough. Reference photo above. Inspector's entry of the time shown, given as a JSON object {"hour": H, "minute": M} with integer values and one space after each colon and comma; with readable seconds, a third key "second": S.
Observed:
{"hour": 15, "minute": 13}
